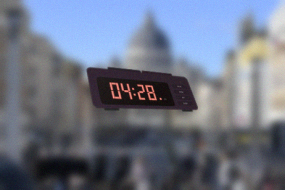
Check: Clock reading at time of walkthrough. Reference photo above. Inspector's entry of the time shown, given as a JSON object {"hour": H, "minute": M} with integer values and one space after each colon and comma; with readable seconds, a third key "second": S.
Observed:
{"hour": 4, "minute": 28}
